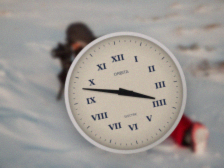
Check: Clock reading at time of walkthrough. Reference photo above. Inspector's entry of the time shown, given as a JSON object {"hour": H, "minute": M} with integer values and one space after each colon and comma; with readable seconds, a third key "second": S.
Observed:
{"hour": 3, "minute": 48}
